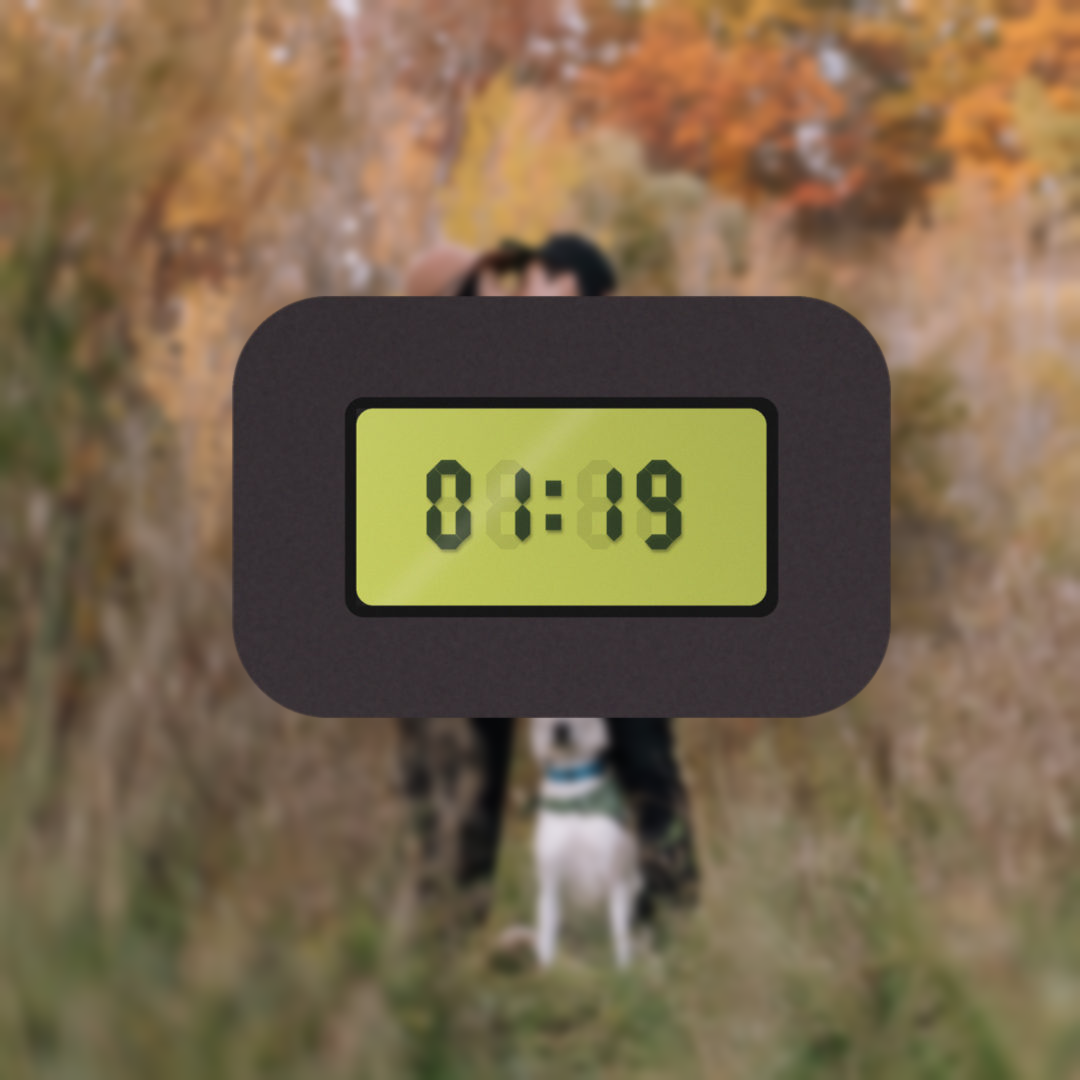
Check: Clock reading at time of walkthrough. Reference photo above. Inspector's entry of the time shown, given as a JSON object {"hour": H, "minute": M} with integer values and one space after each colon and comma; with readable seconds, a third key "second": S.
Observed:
{"hour": 1, "minute": 19}
